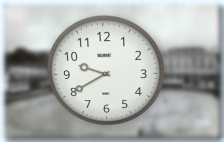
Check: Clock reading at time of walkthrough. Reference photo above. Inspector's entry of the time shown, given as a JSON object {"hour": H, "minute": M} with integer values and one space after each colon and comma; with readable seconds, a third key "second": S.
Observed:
{"hour": 9, "minute": 40}
